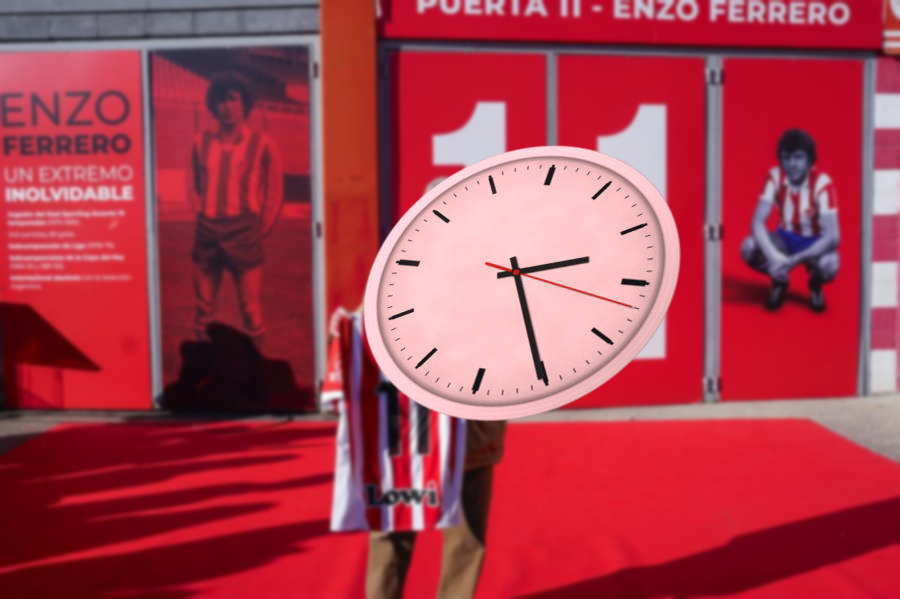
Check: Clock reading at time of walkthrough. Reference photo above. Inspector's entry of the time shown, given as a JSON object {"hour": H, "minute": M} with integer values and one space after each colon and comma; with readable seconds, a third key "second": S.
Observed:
{"hour": 2, "minute": 25, "second": 17}
